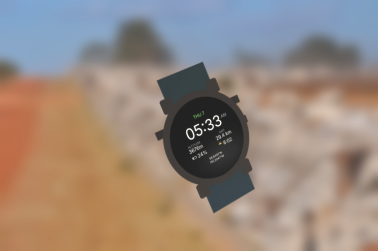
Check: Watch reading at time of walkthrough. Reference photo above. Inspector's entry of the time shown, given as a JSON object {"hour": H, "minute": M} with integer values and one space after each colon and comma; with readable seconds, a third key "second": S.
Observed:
{"hour": 5, "minute": 33}
